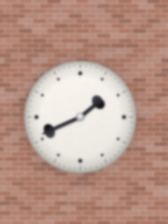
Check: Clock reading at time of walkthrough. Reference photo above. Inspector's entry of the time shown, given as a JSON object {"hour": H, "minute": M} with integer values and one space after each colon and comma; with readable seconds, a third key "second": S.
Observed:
{"hour": 1, "minute": 41}
